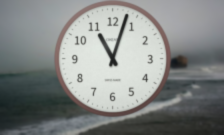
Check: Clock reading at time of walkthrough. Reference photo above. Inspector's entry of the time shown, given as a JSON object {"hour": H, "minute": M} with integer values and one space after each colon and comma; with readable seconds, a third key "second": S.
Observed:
{"hour": 11, "minute": 3}
